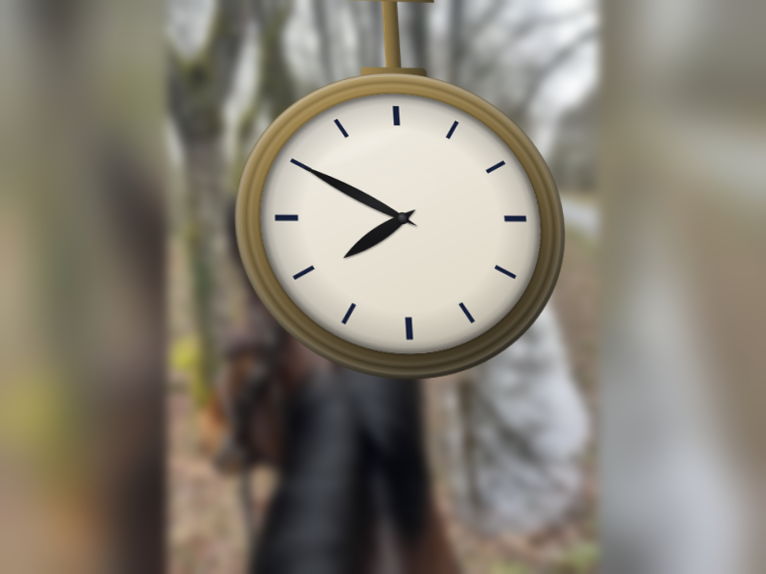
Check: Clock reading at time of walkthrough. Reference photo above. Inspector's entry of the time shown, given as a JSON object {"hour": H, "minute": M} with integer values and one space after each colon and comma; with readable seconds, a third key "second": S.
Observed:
{"hour": 7, "minute": 50}
